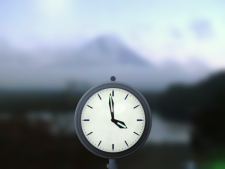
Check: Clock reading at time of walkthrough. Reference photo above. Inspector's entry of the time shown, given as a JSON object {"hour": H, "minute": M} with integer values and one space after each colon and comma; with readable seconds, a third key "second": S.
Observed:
{"hour": 3, "minute": 59}
